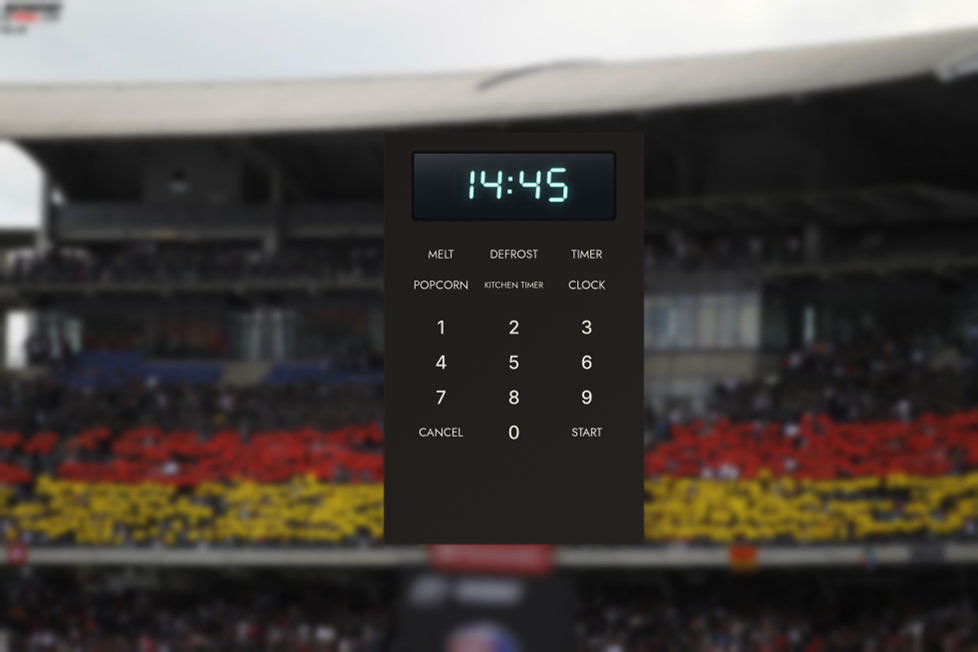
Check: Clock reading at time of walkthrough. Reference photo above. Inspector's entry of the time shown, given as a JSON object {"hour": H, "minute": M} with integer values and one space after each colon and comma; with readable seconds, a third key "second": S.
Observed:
{"hour": 14, "minute": 45}
